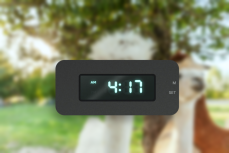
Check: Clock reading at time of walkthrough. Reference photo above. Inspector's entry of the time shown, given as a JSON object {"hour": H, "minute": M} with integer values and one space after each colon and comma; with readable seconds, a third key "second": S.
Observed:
{"hour": 4, "minute": 17}
